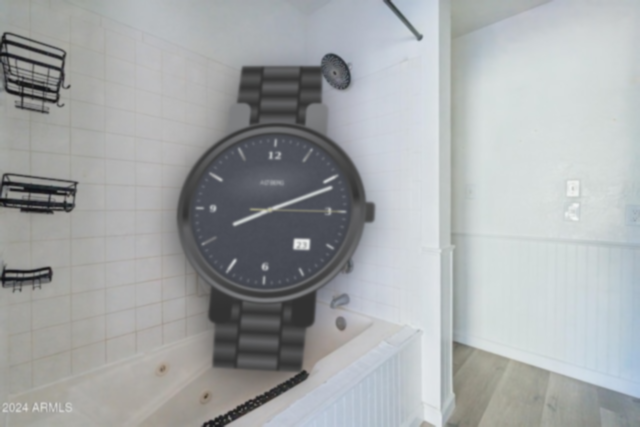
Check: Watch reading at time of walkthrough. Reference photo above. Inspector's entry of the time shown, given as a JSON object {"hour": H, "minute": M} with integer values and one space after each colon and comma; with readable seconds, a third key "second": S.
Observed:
{"hour": 8, "minute": 11, "second": 15}
